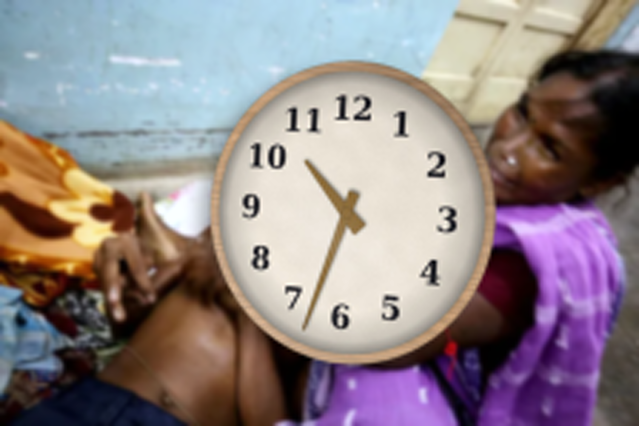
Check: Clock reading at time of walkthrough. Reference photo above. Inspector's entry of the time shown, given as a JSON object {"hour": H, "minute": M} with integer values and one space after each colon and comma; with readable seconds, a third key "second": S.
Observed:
{"hour": 10, "minute": 33}
